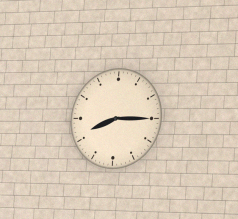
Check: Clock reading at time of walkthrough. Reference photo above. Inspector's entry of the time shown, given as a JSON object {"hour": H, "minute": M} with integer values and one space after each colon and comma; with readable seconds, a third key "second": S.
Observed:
{"hour": 8, "minute": 15}
